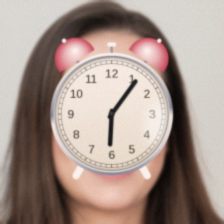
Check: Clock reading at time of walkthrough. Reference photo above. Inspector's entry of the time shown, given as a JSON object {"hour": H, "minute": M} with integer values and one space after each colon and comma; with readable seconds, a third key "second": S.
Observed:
{"hour": 6, "minute": 6}
